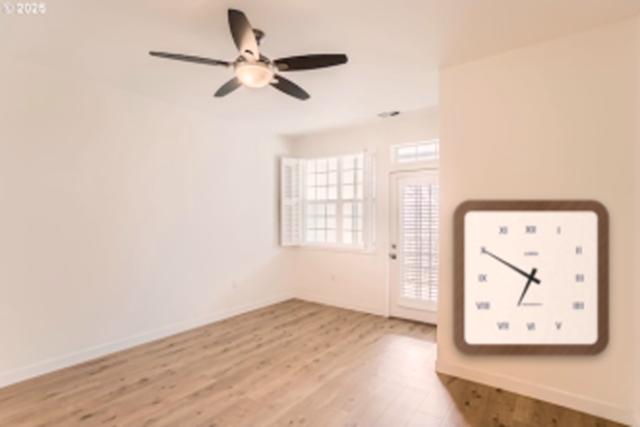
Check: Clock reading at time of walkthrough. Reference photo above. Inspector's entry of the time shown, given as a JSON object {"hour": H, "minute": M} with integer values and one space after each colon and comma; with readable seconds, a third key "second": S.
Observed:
{"hour": 6, "minute": 50}
